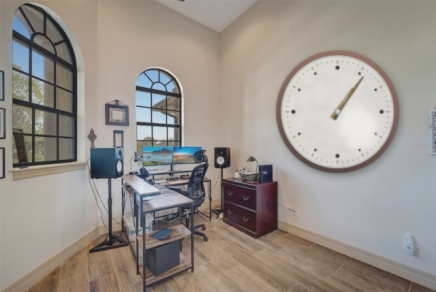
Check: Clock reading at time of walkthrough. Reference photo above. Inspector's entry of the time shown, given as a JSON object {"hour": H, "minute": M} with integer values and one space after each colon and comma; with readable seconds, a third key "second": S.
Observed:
{"hour": 1, "minute": 6}
